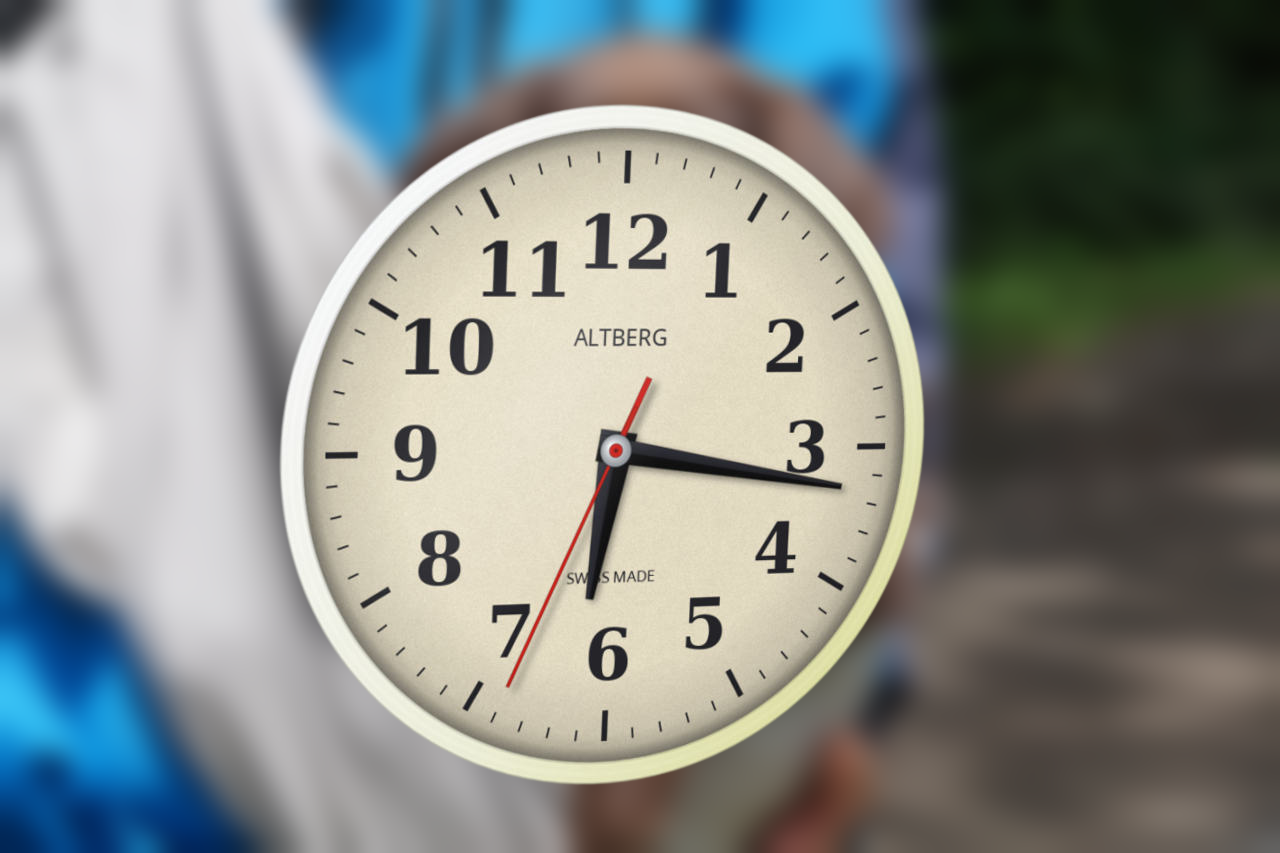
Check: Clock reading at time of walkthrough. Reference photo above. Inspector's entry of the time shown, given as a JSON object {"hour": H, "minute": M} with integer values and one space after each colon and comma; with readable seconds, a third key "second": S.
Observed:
{"hour": 6, "minute": 16, "second": 34}
